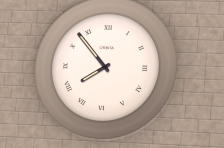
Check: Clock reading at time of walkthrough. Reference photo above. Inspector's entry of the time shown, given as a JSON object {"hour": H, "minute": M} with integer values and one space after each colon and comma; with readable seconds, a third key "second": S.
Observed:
{"hour": 7, "minute": 53}
